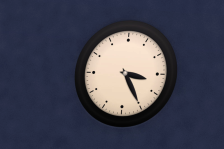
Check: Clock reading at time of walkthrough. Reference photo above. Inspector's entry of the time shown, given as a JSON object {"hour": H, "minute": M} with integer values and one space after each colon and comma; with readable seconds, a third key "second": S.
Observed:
{"hour": 3, "minute": 25}
